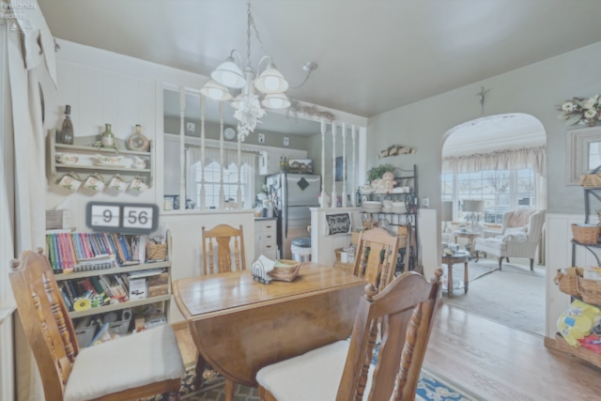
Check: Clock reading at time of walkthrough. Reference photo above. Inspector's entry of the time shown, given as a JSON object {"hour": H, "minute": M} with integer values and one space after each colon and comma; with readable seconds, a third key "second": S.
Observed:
{"hour": 9, "minute": 56}
